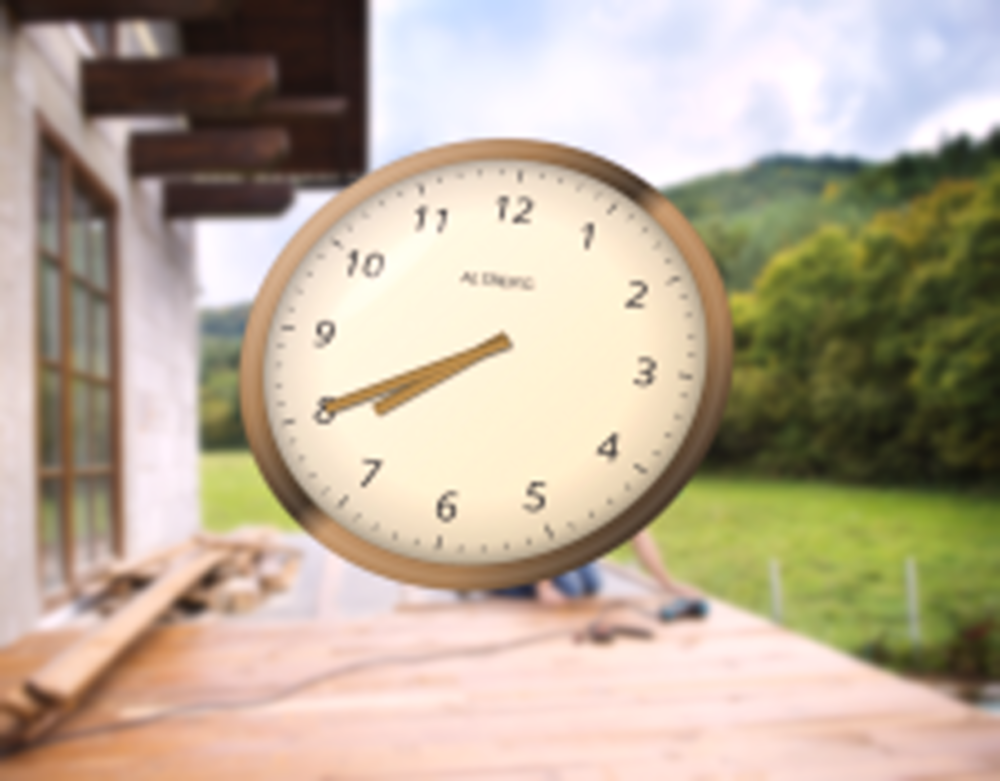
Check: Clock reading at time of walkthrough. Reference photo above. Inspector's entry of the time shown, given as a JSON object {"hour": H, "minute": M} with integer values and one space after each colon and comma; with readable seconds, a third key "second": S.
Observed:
{"hour": 7, "minute": 40}
